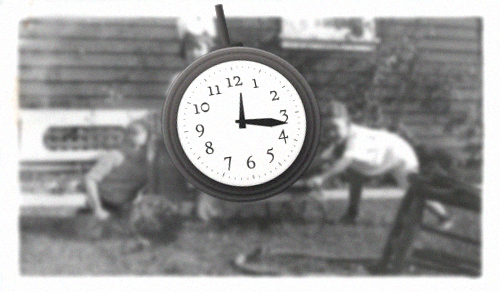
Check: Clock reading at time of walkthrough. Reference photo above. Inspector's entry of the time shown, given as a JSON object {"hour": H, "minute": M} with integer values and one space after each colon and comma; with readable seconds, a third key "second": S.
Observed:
{"hour": 12, "minute": 17}
